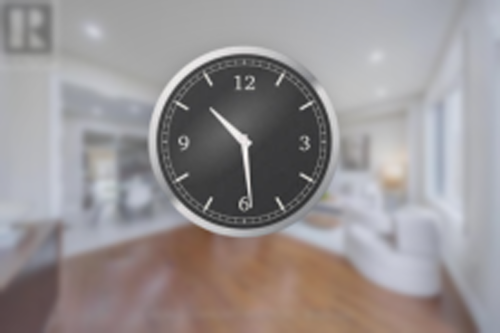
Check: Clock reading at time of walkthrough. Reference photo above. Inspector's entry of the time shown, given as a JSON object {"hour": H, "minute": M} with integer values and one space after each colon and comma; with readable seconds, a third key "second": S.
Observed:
{"hour": 10, "minute": 29}
